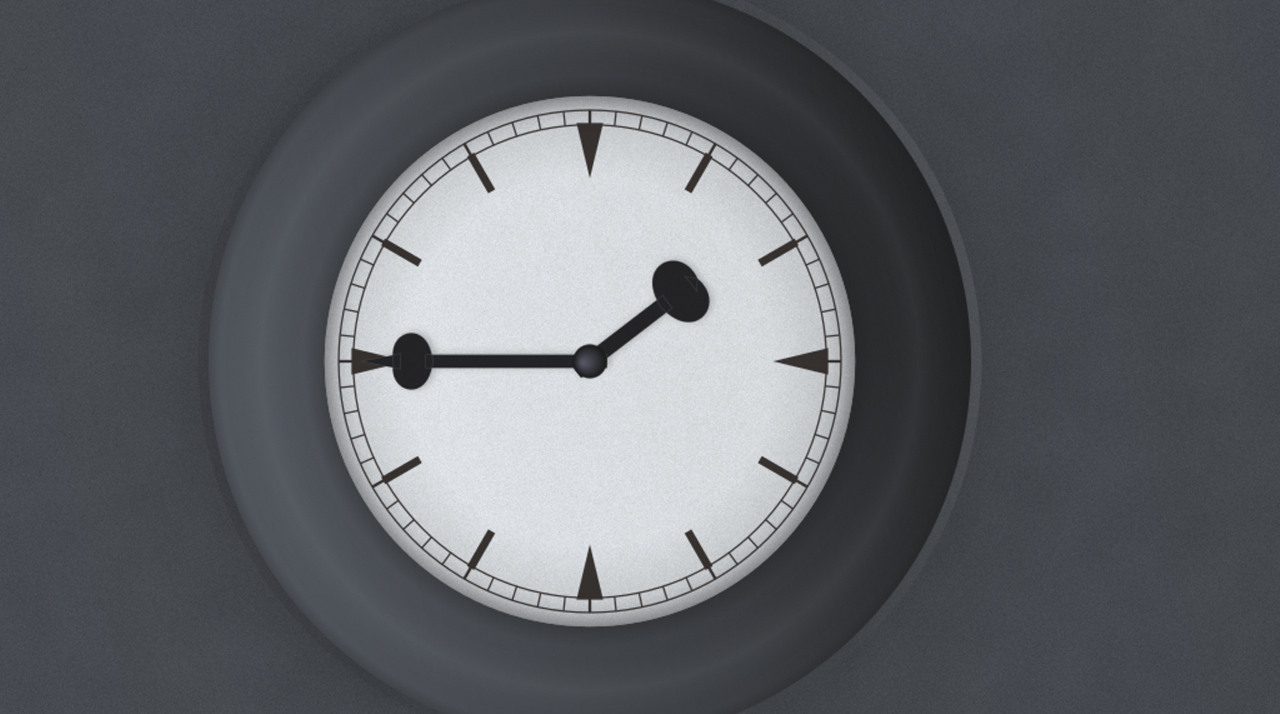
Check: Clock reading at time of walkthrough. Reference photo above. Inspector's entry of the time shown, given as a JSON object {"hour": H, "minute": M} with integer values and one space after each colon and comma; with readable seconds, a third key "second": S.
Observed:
{"hour": 1, "minute": 45}
